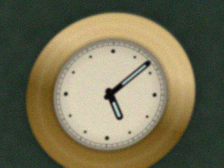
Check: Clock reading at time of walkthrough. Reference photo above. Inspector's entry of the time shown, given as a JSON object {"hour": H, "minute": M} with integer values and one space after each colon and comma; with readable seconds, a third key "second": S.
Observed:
{"hour": 5, "minute": 8}
